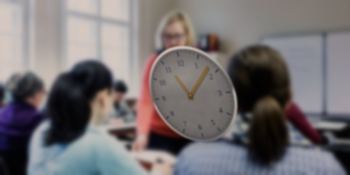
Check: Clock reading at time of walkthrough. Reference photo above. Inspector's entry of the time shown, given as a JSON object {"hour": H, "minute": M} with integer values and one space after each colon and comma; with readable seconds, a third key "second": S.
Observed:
{"hour": 11, "minute": 8}
